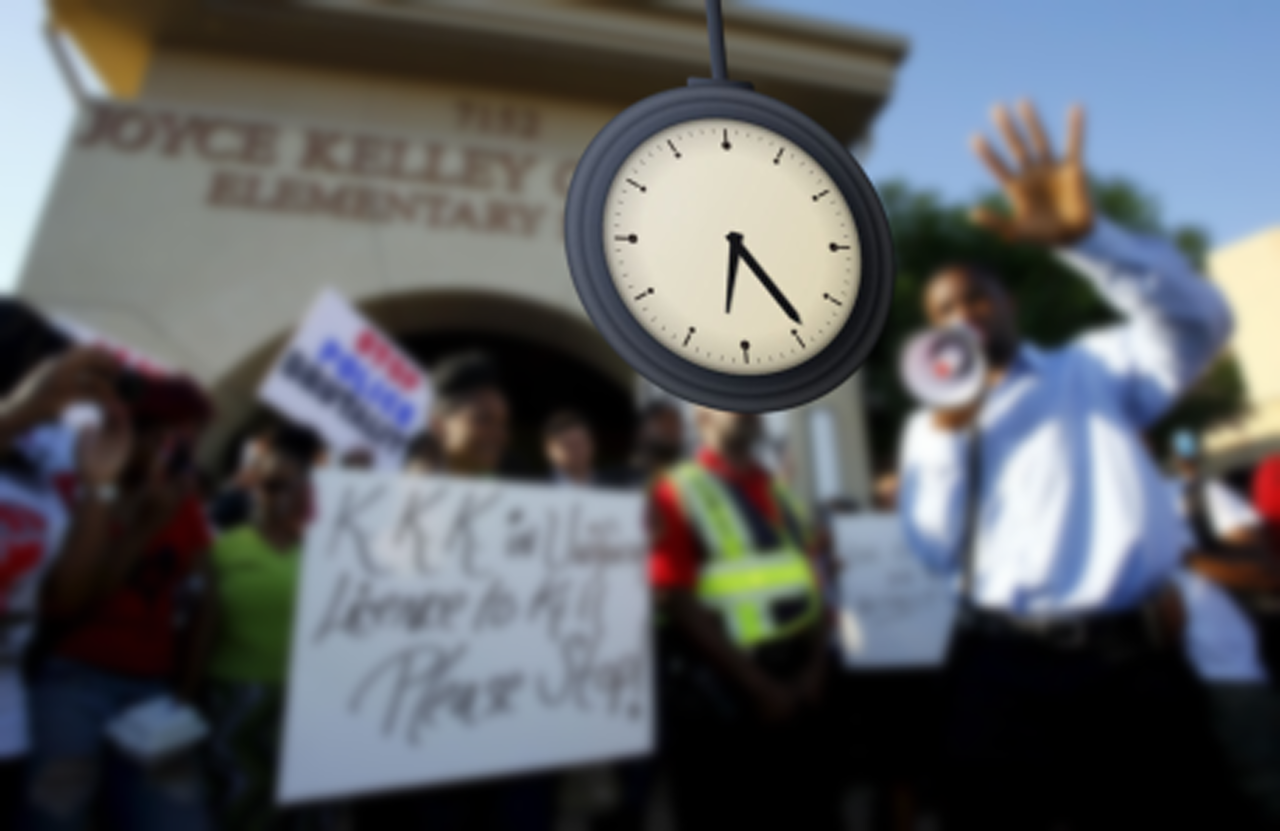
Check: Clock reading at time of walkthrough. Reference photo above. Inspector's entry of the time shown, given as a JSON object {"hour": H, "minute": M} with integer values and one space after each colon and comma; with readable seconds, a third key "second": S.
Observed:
{"hour": 6, "minute": 24}
